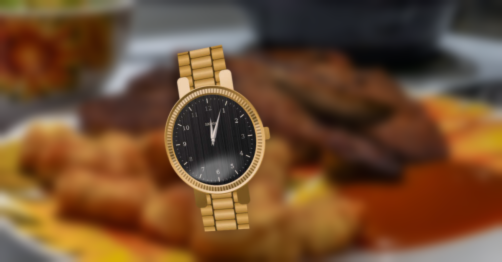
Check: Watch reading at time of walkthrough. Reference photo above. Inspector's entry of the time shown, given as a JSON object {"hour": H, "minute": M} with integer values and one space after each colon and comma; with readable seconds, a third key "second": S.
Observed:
{"hour": 12, "minute": 4}
